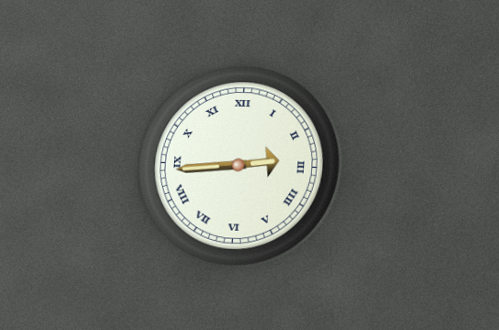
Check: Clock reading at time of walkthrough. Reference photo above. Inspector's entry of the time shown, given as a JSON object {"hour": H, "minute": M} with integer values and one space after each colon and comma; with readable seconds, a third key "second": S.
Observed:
{"hour": 2, "minute": 44}
